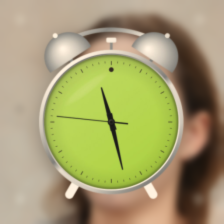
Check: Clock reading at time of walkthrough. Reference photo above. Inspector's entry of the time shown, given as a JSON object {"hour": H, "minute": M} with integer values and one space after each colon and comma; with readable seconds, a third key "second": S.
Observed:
{"hour": 11, "minute": 27, "second": 46}
